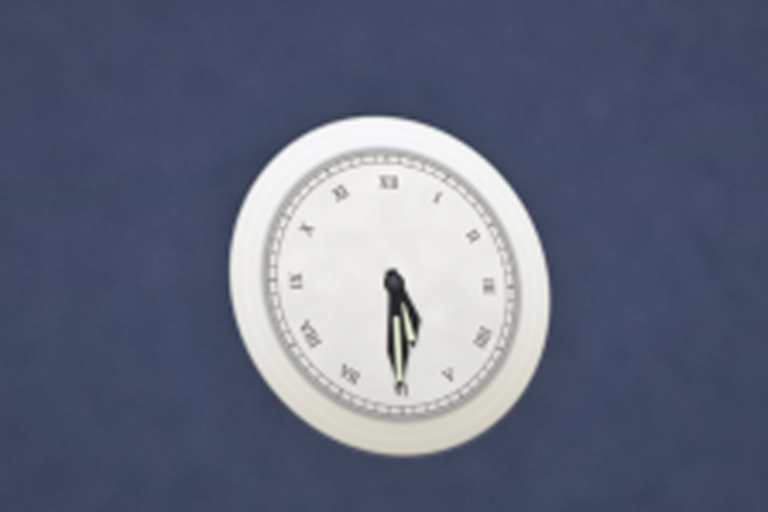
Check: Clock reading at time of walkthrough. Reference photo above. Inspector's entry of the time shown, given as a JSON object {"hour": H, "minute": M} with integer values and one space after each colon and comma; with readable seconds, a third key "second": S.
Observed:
{"hour": 5, "minute": 30}
